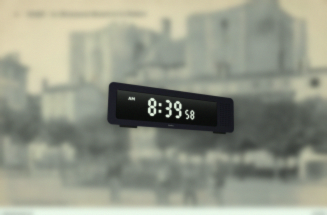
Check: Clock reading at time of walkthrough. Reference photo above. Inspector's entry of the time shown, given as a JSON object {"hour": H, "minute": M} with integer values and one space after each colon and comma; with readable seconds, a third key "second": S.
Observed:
{"hour": 8, "minute": 39, "second": 58}
